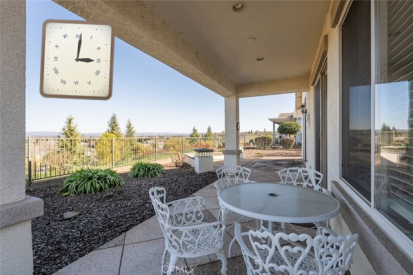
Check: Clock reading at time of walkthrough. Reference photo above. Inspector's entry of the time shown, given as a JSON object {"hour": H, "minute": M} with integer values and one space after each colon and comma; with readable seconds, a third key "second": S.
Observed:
{"hour": 3, "minute": 1}
